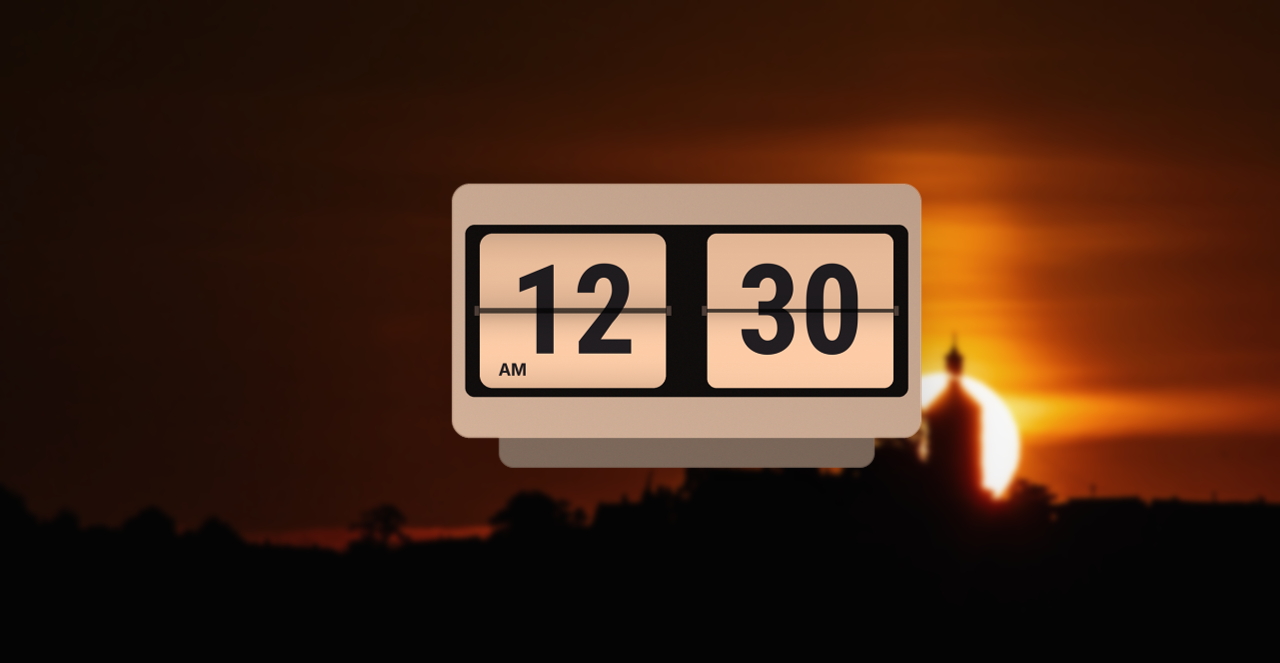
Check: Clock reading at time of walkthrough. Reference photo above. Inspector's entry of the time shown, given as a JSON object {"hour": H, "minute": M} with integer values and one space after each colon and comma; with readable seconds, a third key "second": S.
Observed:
{"hour": 12, "minute": 30}
